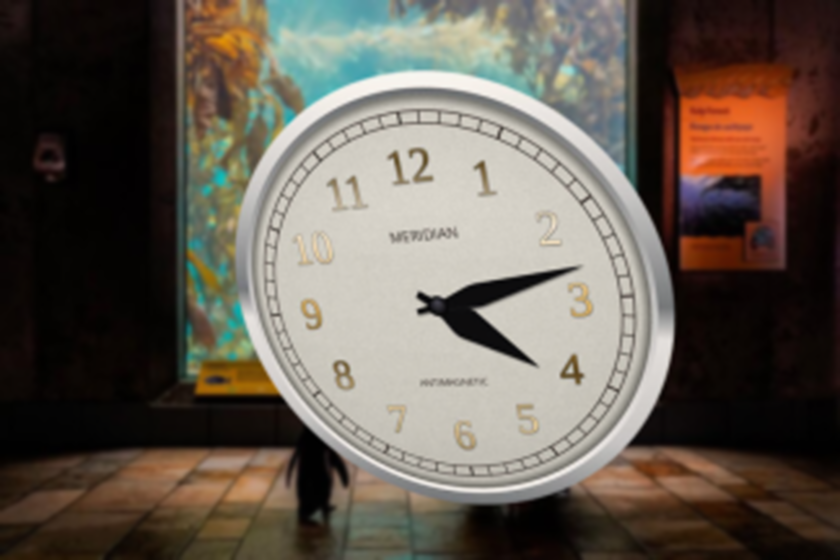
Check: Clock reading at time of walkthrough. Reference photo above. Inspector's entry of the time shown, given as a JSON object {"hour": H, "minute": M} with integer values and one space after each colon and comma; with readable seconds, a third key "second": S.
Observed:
{"hour": 4, "minute": 13}
